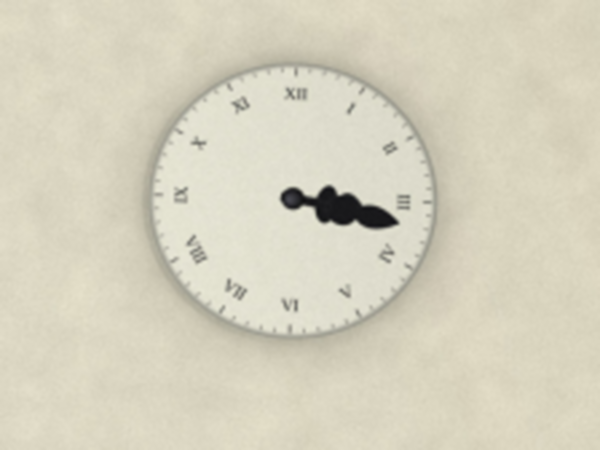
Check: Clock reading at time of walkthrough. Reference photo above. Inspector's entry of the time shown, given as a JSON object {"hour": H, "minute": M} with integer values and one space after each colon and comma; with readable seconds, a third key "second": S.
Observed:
{"hour": 3, "minute": 17}
